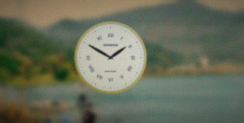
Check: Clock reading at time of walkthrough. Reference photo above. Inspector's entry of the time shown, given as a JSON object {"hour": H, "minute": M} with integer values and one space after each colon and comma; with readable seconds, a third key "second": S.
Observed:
{"hour": 1, "minute": 50}
